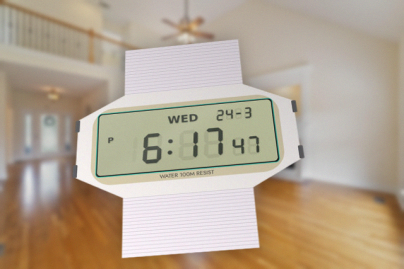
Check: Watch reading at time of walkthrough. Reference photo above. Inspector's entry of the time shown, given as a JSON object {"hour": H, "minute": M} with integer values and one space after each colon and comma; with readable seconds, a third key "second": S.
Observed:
{"hour": 6, "minute": 17, "second": 47}
